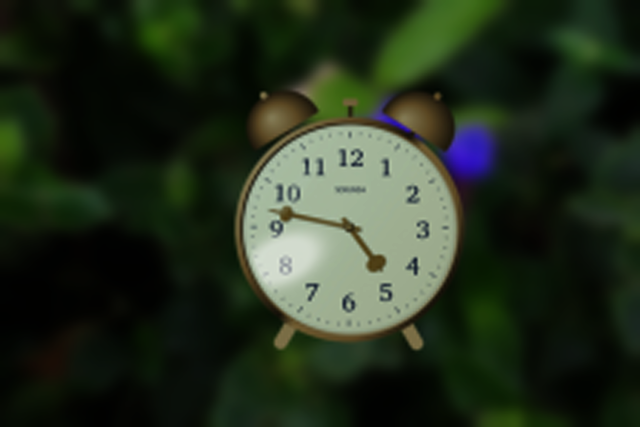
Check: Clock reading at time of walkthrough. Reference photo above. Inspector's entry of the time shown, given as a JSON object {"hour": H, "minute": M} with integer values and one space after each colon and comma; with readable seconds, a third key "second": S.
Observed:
{"hour": 4, "minute": 47}
